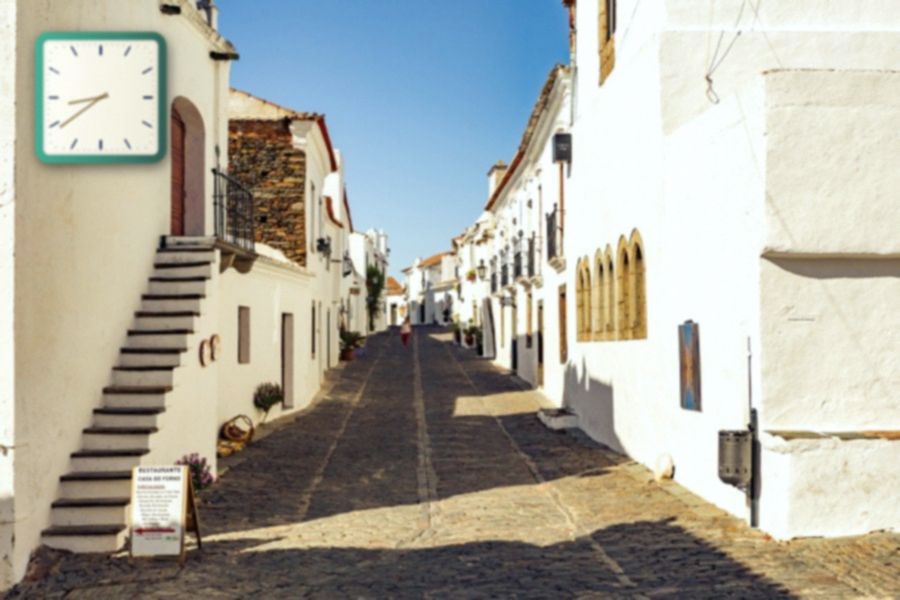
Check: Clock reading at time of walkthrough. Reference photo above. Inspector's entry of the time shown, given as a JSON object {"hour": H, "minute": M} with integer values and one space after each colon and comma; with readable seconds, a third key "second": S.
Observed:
{"hour": 8, "minute": 39}
